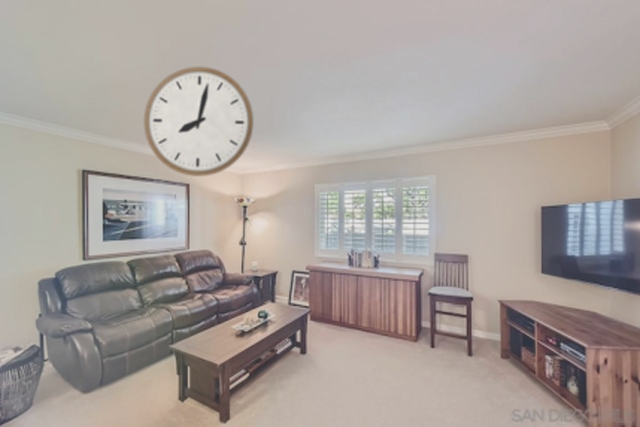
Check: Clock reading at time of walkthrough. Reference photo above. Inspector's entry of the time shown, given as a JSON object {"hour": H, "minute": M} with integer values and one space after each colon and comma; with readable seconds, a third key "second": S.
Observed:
{"hour": 8, "minute": 2}
